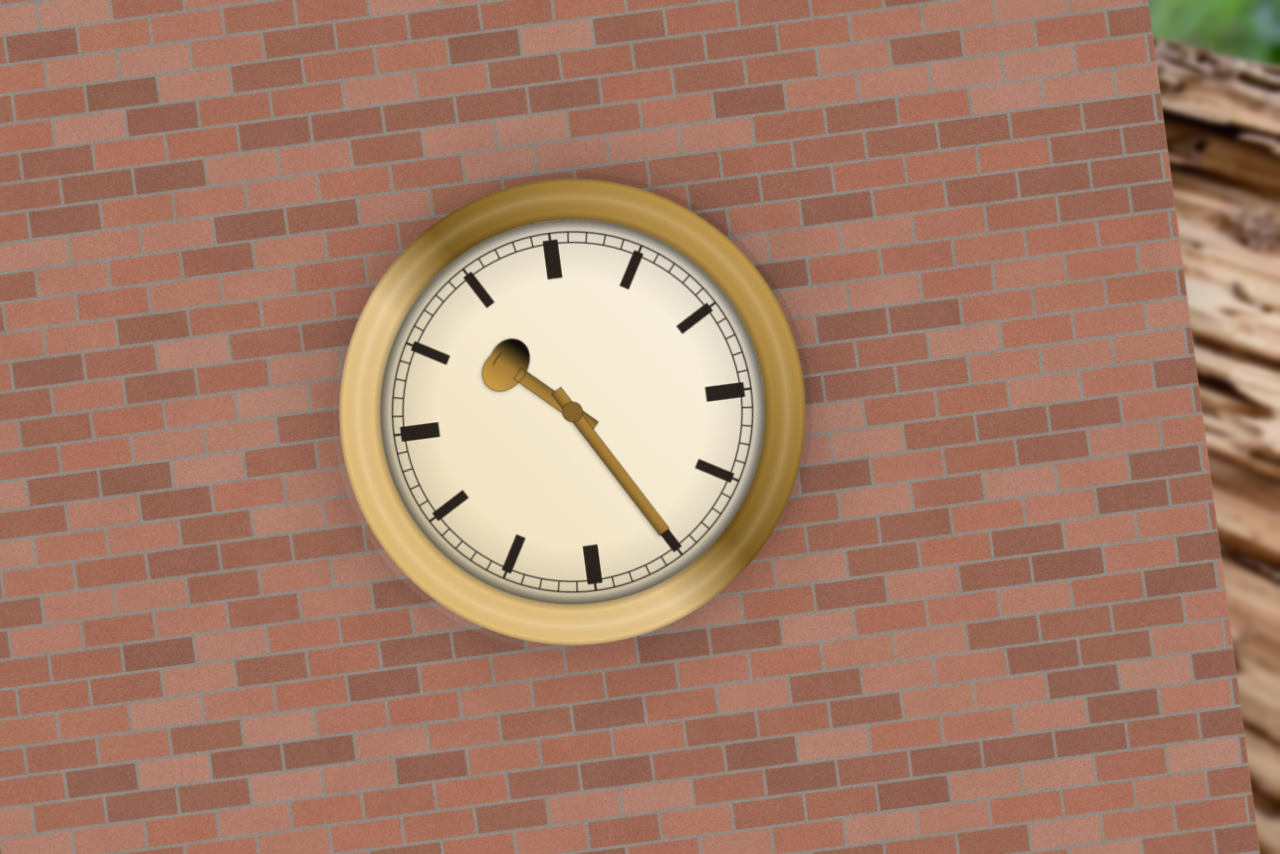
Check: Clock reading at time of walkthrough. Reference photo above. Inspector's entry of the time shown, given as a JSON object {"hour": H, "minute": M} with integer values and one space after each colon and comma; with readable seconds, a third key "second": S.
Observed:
{"hour": 10, "minute": 25}
